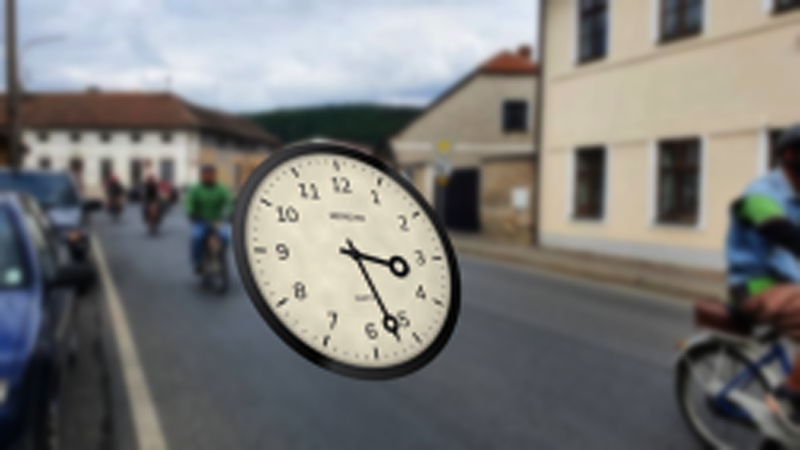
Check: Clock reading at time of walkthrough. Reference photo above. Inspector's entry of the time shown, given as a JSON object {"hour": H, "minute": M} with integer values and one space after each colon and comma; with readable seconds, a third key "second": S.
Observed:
{"hour": 3, "minute": 27}
